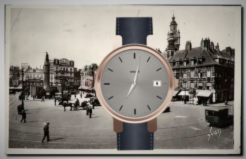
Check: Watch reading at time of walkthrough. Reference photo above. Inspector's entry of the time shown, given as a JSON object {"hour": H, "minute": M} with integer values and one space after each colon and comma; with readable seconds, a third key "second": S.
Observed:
{"hour": 7, "minute": 2}
